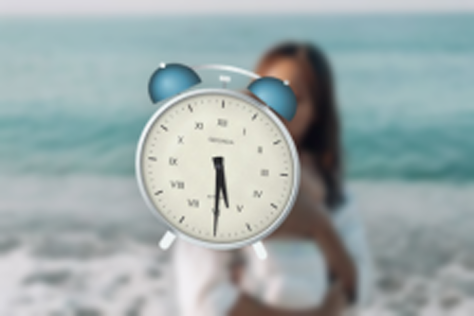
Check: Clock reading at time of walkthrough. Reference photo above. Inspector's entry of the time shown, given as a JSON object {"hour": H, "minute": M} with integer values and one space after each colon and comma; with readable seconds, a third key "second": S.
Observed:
{"hour": 5, "minute": 30}
